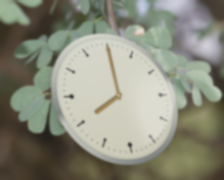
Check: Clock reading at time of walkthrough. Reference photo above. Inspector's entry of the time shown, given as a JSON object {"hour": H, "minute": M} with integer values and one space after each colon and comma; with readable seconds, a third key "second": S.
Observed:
{"hour": 8, "minute": 0}
